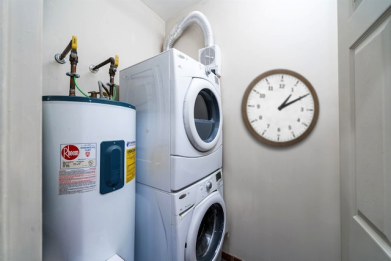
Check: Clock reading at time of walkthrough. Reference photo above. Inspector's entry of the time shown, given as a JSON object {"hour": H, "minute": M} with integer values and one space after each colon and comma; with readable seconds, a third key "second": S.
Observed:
{"hour": 1, "minute": 10}
